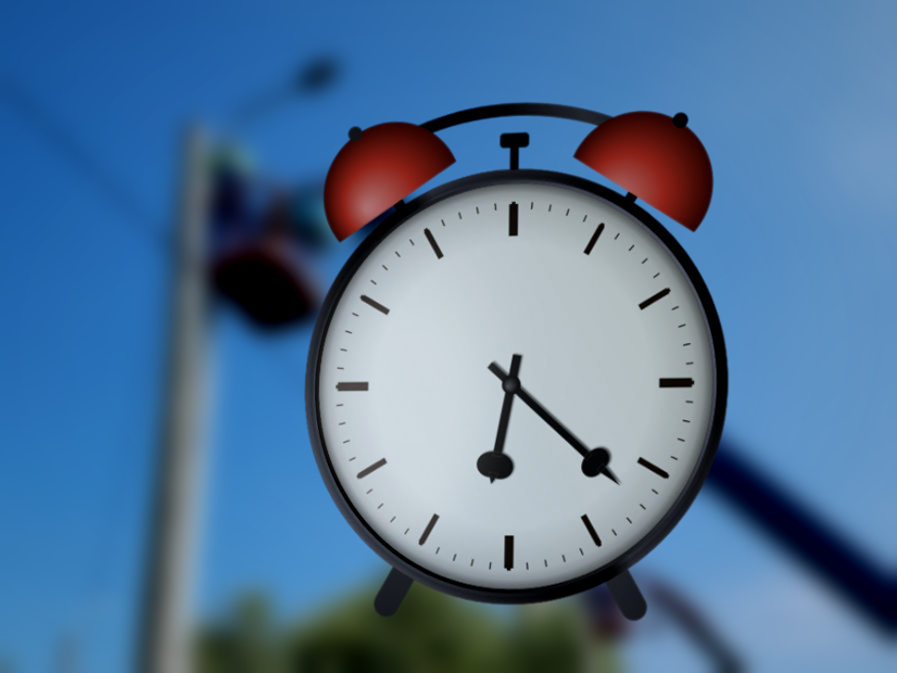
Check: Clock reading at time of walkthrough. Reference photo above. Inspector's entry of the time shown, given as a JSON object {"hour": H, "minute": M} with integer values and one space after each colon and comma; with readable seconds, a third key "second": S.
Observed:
{"hour": 6, "minute": 22}
